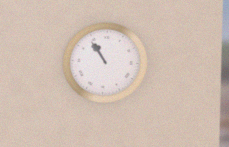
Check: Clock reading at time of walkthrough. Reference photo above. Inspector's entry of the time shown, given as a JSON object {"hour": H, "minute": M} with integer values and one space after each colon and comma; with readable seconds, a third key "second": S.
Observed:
{"hour": 10, "minute": 54}
